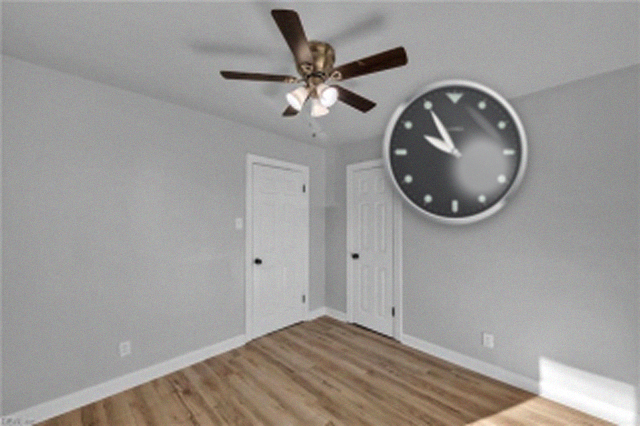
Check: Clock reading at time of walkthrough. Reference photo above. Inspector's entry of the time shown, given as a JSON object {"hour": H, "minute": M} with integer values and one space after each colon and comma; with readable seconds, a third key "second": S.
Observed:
{"hour": 9, "minute": 55}
